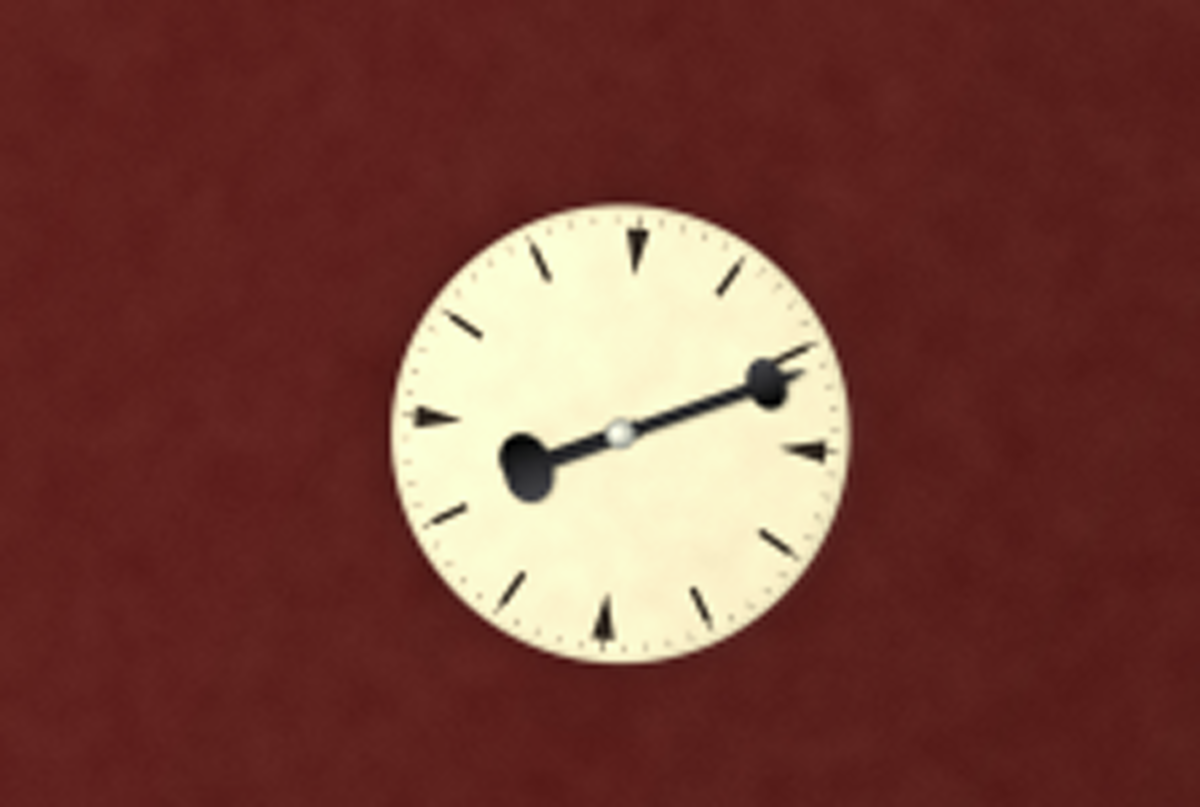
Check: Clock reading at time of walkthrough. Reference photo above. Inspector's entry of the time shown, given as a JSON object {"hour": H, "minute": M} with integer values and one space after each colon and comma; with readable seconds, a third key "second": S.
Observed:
{"hour": 8, "minute": 11}
